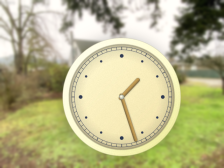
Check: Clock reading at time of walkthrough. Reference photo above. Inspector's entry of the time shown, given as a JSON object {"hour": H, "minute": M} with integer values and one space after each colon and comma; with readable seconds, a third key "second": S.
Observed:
{"hour": 1, "minute": 27}
